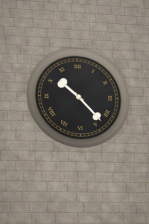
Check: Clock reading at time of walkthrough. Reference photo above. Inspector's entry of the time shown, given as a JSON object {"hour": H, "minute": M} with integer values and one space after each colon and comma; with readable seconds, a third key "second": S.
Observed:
{"hour": 10, "minute": 23}
